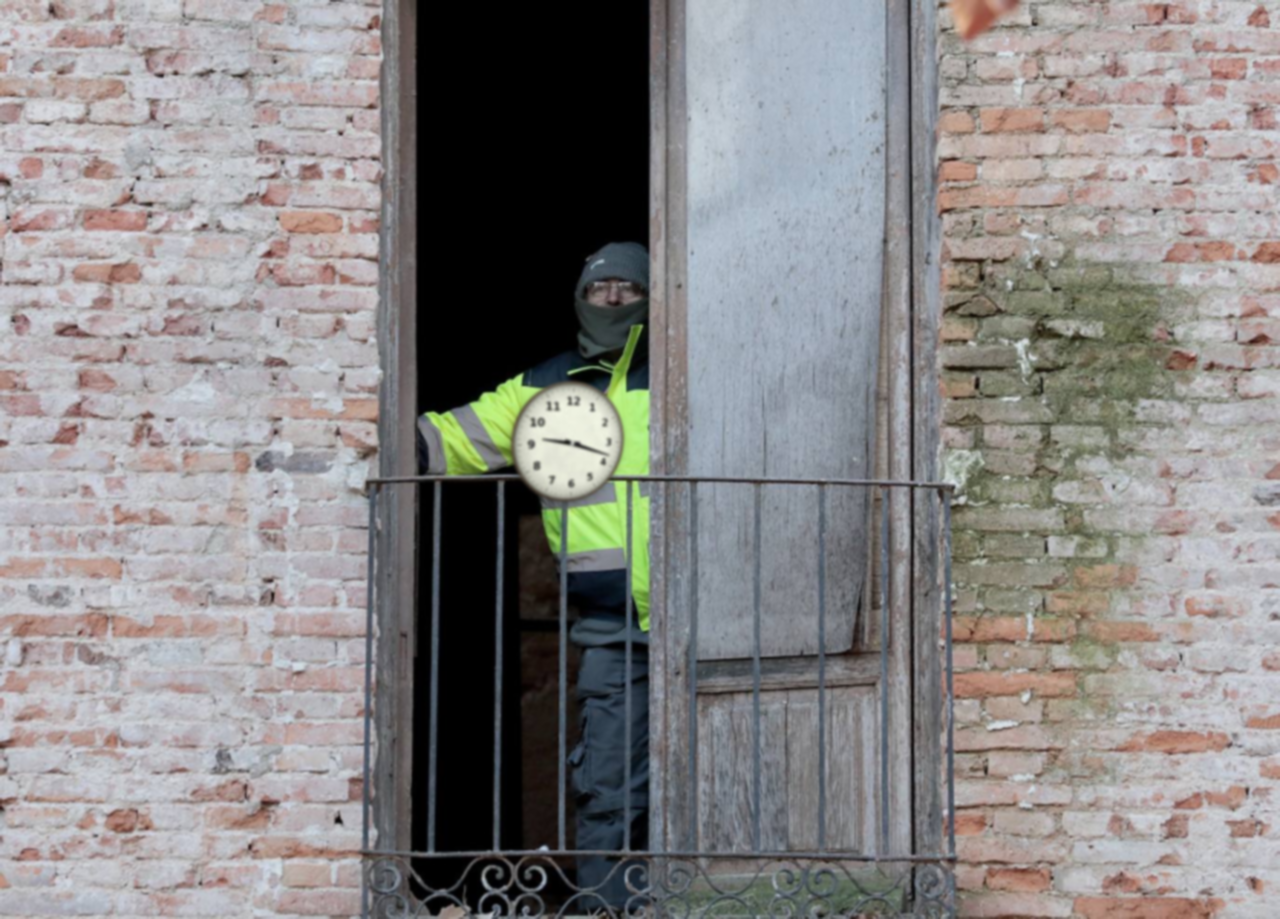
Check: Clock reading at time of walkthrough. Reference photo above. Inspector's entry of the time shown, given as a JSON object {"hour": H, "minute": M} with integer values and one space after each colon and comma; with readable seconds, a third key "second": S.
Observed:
{"hour": 9, "minute": 18}
